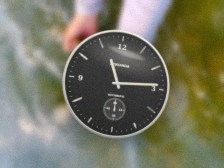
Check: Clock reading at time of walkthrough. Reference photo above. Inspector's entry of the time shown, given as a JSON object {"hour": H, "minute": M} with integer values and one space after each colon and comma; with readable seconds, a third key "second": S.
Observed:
{"hour": 11, "minute": 14}
